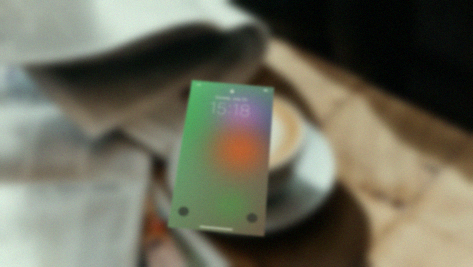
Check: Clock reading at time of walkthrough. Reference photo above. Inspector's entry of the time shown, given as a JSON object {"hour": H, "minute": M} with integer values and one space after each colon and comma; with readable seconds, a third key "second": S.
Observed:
{"hour": 15, "minute": 18}
